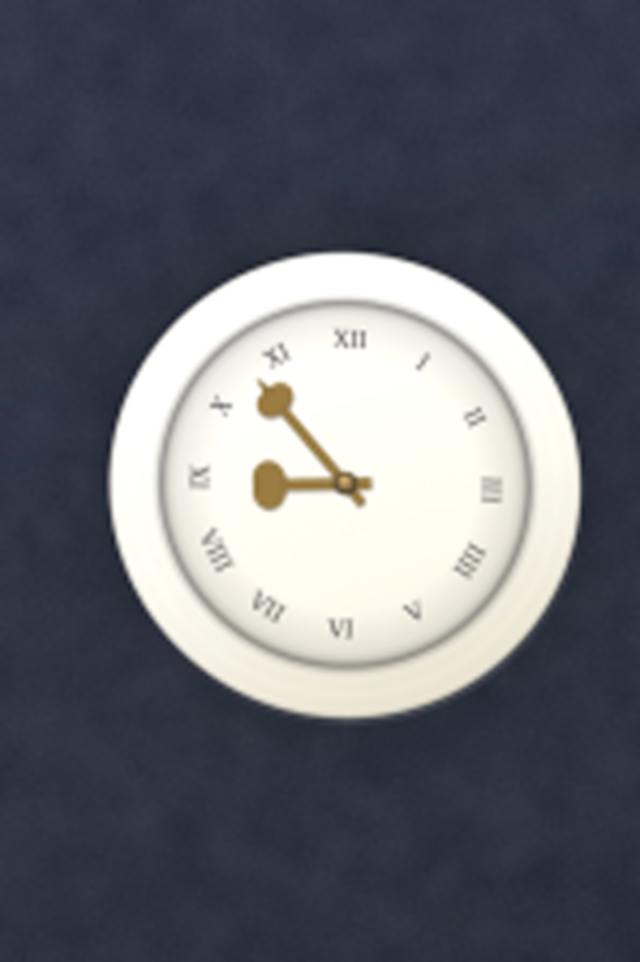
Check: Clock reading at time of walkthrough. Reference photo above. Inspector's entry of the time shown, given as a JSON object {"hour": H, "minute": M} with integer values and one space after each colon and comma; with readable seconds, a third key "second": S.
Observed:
{"hour": 8, "minute": 53}
